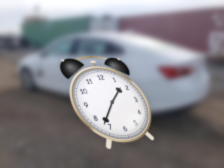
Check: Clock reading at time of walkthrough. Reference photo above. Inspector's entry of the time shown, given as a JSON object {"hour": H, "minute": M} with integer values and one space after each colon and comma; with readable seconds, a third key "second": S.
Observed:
{"hour": 1, "minute": 37}
